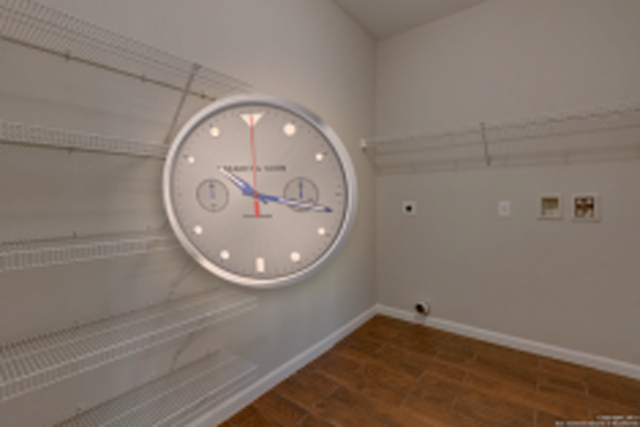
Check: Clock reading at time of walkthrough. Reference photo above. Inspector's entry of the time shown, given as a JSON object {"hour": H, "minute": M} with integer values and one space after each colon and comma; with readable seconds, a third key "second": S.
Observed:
{"hour": 10, "minute": 17}
